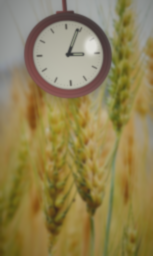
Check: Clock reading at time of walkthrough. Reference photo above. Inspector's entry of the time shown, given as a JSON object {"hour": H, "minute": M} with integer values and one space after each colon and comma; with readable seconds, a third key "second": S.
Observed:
{"hour": 3, "minute": 4}
